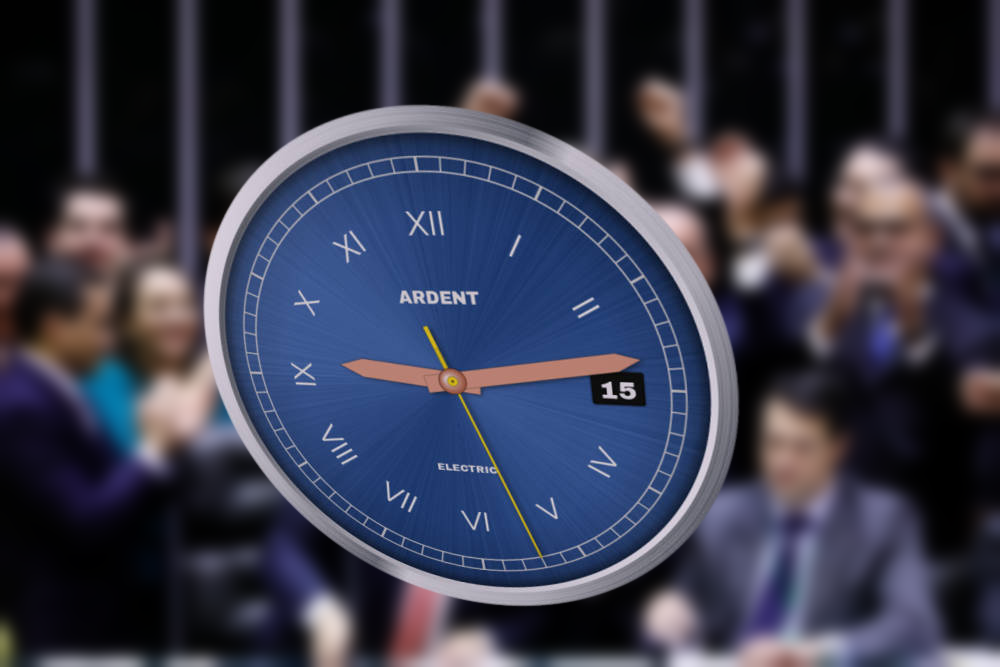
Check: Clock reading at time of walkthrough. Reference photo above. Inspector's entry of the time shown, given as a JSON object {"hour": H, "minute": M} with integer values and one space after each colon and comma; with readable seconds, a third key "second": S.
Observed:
{"hour": 9, "minute": 13, "second": 27}
